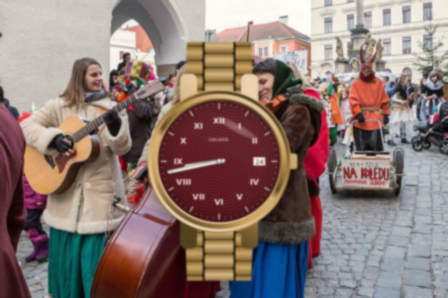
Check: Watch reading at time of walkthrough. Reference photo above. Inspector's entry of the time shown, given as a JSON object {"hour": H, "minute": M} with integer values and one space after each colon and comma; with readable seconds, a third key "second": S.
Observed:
{"hour": 8, "minute": 43}
